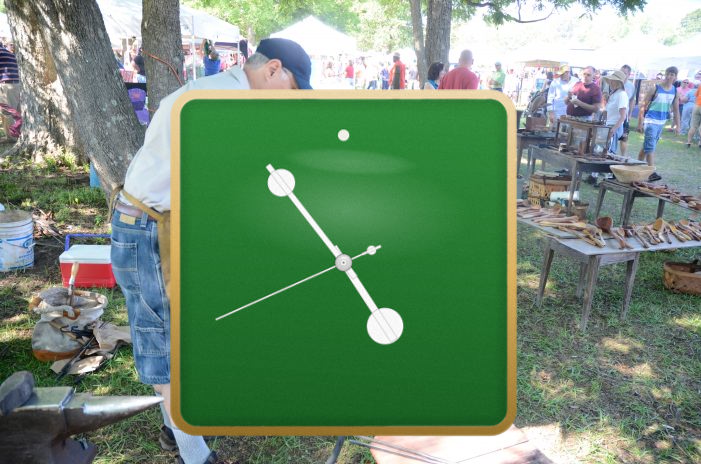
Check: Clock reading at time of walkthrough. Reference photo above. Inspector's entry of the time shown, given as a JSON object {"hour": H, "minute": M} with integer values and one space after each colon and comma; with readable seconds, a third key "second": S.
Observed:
{"hour": 4, "minute": 53, "second": 41}
